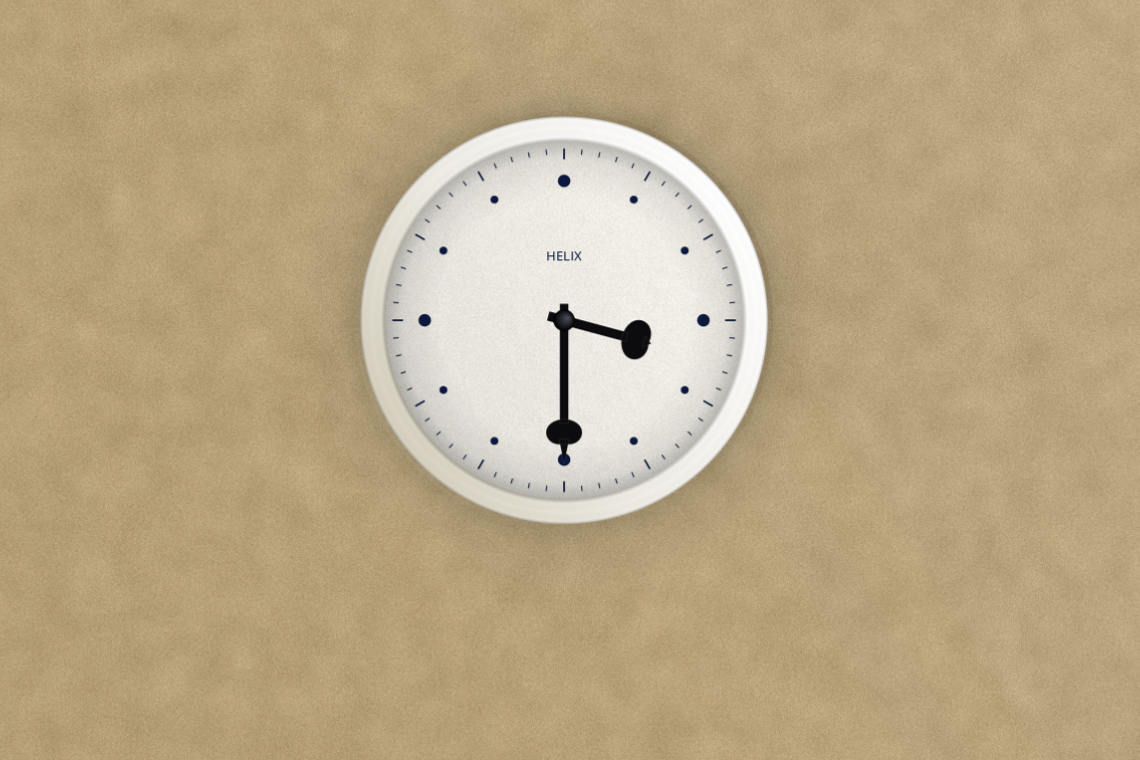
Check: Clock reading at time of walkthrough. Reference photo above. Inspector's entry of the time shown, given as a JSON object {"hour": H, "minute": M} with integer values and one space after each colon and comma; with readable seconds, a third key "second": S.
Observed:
{"hour": 3, "minute": 30}
